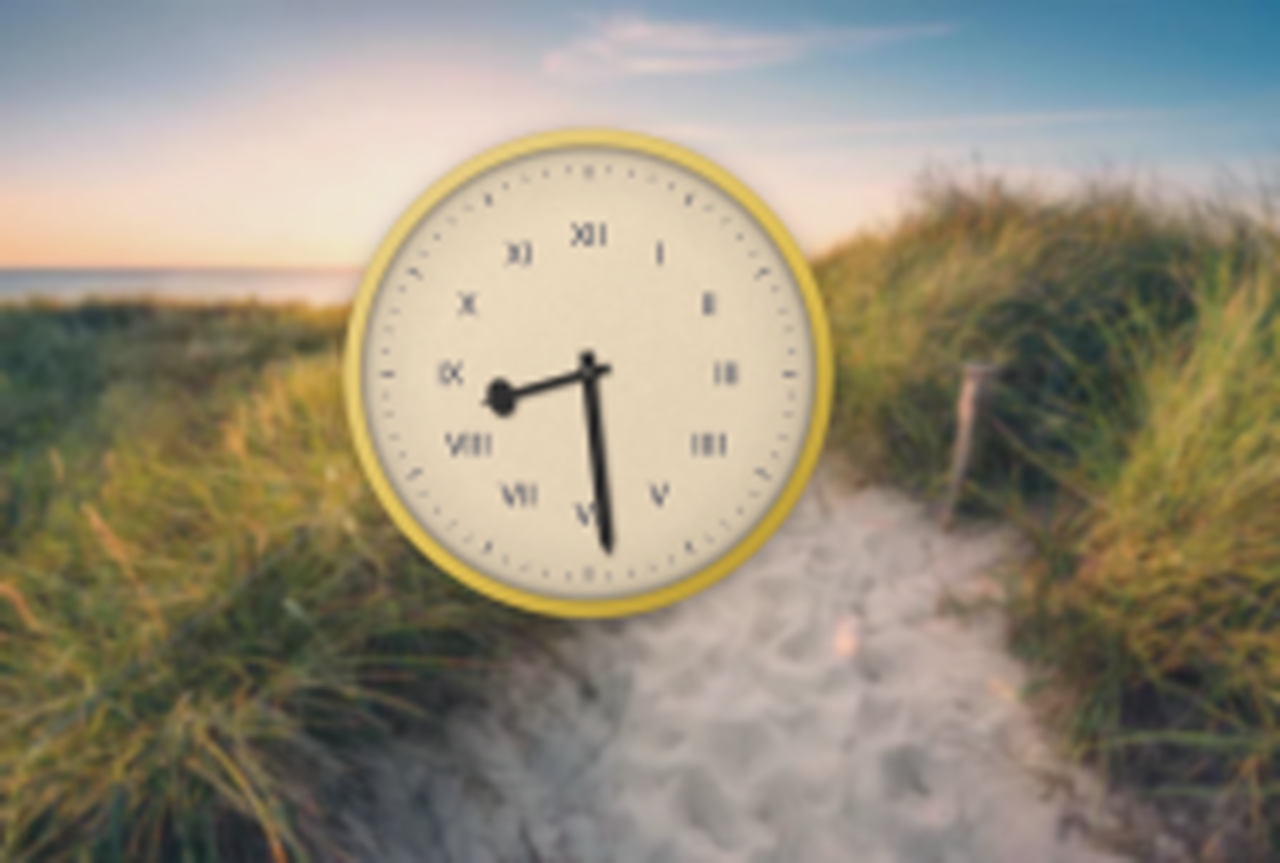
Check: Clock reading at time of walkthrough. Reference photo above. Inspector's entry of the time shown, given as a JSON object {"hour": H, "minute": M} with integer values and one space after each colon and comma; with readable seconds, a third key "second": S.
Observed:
{"hour": 8, "minute": 29}
